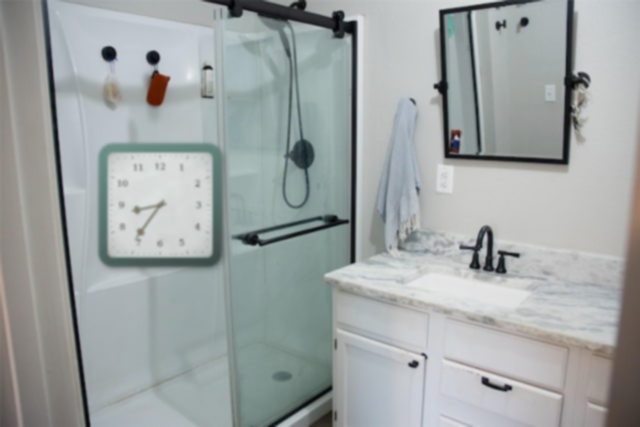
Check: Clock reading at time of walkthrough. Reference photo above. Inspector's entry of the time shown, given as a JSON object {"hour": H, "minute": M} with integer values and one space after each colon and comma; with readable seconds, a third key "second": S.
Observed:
{"hour": 8, "minute": 36}
